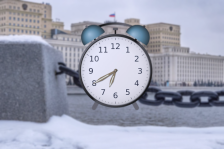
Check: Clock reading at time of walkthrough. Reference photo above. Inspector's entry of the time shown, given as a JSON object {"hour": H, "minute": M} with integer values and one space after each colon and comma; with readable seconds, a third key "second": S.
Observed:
{"hour": 6, "minute": 40}
